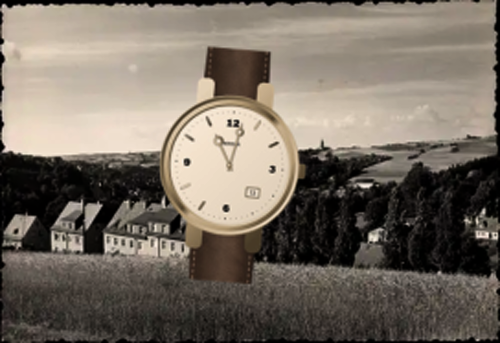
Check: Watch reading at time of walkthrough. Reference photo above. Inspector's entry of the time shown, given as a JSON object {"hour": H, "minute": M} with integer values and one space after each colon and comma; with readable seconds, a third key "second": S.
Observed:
{"hour": 11, "minute": 2}
